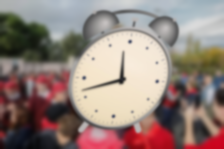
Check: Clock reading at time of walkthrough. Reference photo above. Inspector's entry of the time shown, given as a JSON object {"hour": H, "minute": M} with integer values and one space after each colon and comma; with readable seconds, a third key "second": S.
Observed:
{"hour": 11, "minute": 42}
